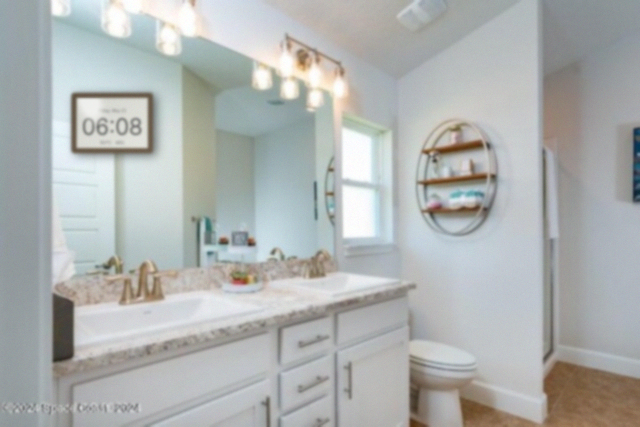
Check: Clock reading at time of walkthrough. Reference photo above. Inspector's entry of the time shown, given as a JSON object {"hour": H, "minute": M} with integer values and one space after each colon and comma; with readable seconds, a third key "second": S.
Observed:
{"hour": 6, "minute": 8}
